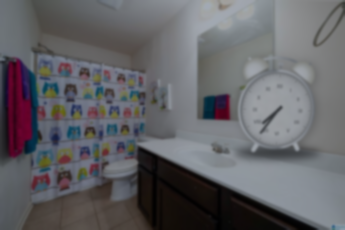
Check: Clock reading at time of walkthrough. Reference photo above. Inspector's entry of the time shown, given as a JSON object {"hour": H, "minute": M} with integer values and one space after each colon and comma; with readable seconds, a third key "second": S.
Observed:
{"hour": 7, "minute": 36}
